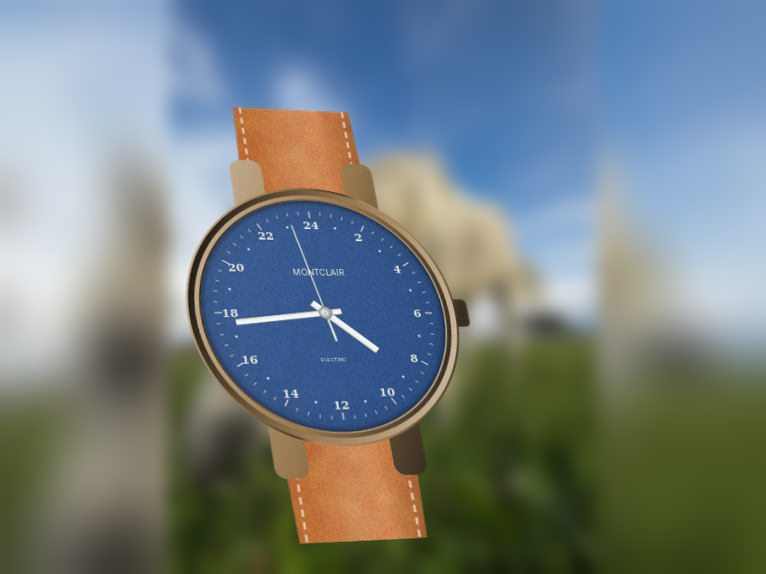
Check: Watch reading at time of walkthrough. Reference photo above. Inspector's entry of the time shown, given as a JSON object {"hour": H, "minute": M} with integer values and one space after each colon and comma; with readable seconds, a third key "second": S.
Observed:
{"hour": 8, "minute": 43, "second": 58}
